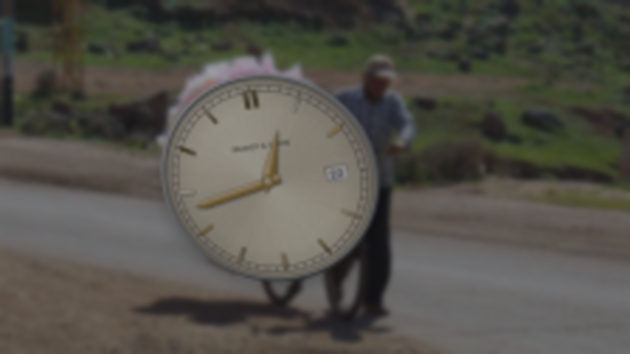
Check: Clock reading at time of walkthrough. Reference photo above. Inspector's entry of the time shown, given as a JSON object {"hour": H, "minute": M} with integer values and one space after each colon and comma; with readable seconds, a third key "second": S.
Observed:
{"hour": 12, "minute": 43}
